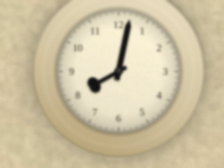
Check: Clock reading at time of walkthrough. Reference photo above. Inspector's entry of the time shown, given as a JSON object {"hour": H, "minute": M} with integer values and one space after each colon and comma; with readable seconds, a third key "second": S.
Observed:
{"hour": 8, "minute": 2}
